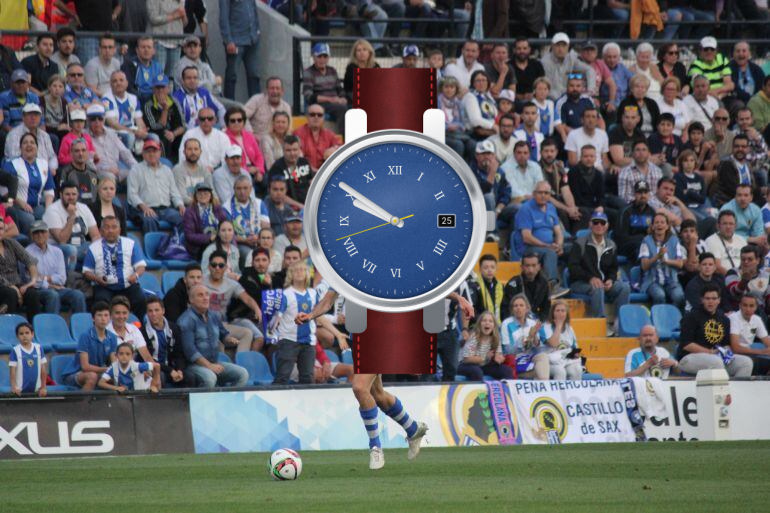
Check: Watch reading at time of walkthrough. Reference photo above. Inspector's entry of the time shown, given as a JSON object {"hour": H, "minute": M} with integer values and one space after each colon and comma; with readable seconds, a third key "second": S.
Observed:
{"hour": 9, "minute": 50, "second": 42}
